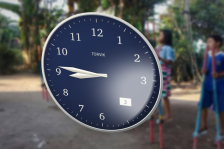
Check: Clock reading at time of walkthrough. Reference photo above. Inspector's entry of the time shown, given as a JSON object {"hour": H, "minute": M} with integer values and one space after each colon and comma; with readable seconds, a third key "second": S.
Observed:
{"hour": 8, "minute": 46}
